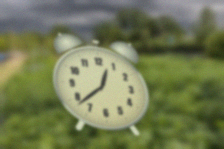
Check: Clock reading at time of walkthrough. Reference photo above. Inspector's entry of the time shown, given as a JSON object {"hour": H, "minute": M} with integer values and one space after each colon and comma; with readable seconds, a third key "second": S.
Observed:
{"hour": 12, "minute": 38}
